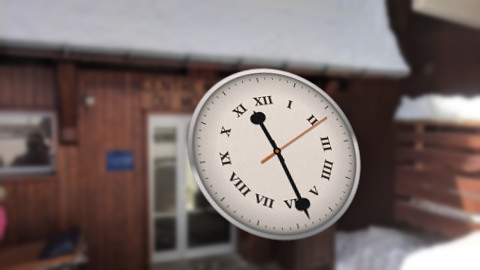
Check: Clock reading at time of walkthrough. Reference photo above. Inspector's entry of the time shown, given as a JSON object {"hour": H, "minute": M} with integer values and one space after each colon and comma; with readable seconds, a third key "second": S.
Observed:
{"hour": 11, "minute": 28, "second": 11}
